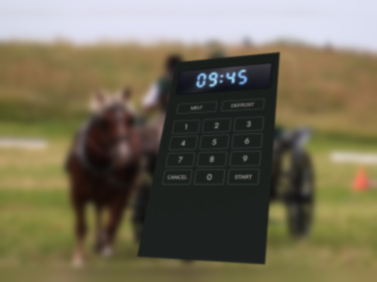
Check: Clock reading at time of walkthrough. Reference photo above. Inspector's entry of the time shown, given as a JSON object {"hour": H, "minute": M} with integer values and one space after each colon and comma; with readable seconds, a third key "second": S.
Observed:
{"hour": 9, "minute": 45}
